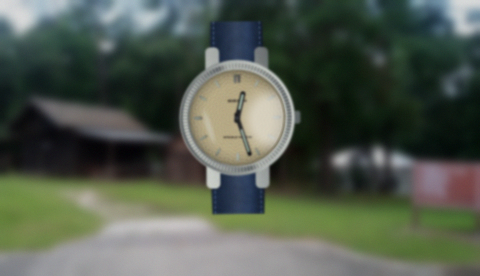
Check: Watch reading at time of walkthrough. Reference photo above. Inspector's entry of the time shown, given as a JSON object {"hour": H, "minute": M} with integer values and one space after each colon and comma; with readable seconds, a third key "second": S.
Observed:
{"hour": 12, "minute": 27}
